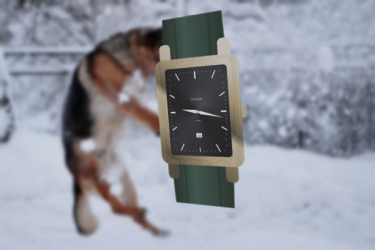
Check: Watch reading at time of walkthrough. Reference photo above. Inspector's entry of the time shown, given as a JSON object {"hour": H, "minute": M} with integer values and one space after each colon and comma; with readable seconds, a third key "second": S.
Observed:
{"hour": 9, "minute": 17}
